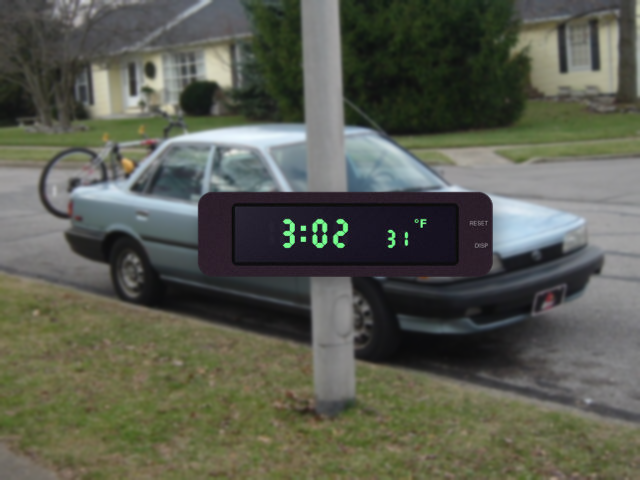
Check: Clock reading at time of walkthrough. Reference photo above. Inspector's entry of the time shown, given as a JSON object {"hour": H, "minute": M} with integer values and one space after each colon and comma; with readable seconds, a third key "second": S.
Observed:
{"hour": 3, "minute": 2}
